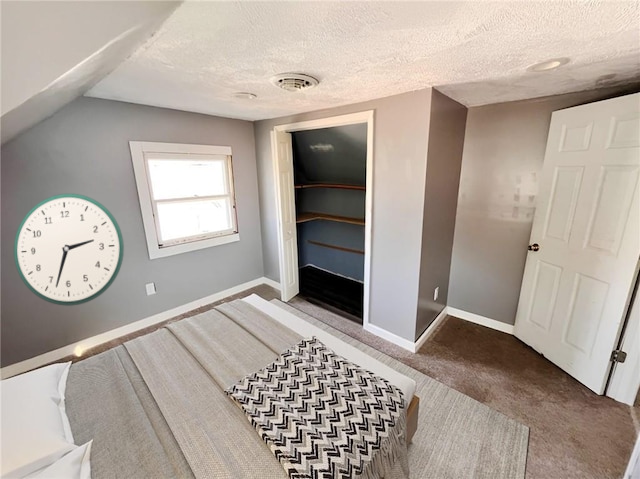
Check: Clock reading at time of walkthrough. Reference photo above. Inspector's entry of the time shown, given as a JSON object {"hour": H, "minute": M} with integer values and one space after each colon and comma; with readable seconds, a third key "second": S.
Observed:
{"hour": 2, "minute": 33}
